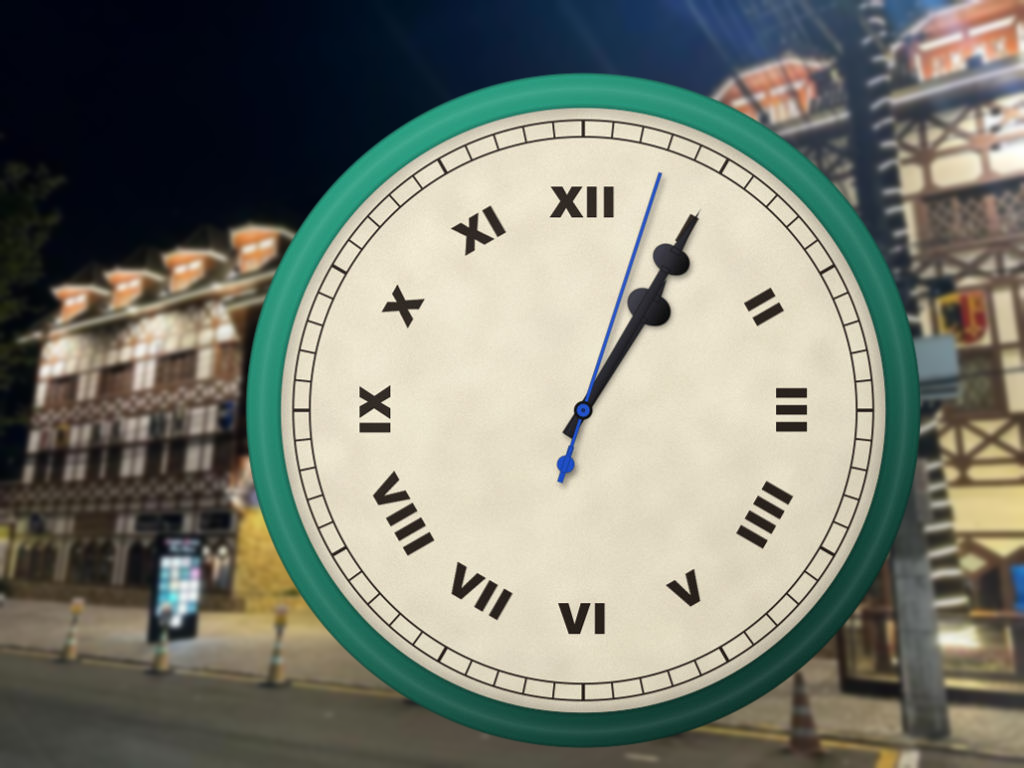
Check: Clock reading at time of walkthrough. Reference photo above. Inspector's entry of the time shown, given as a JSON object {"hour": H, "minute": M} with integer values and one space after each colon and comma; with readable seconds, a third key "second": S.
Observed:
{"hour": 1, "minute": 5, "second": 3}
